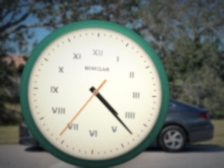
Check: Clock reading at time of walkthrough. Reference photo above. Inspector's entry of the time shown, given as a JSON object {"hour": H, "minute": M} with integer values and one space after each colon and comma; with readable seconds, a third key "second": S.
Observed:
{"hour": 4, "minute": 22, "second": 36}
